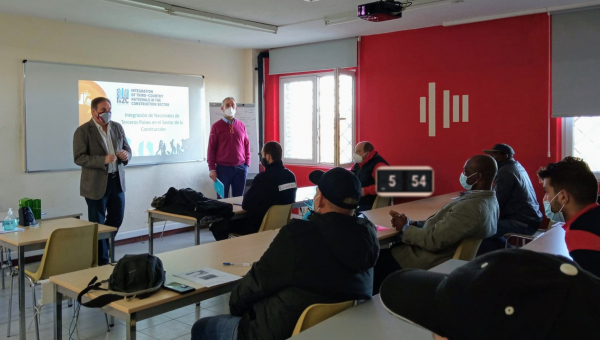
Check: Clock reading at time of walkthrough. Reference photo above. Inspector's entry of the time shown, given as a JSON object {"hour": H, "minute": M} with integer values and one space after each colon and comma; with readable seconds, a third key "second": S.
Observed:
{"hour": 5, "minute": 54}
